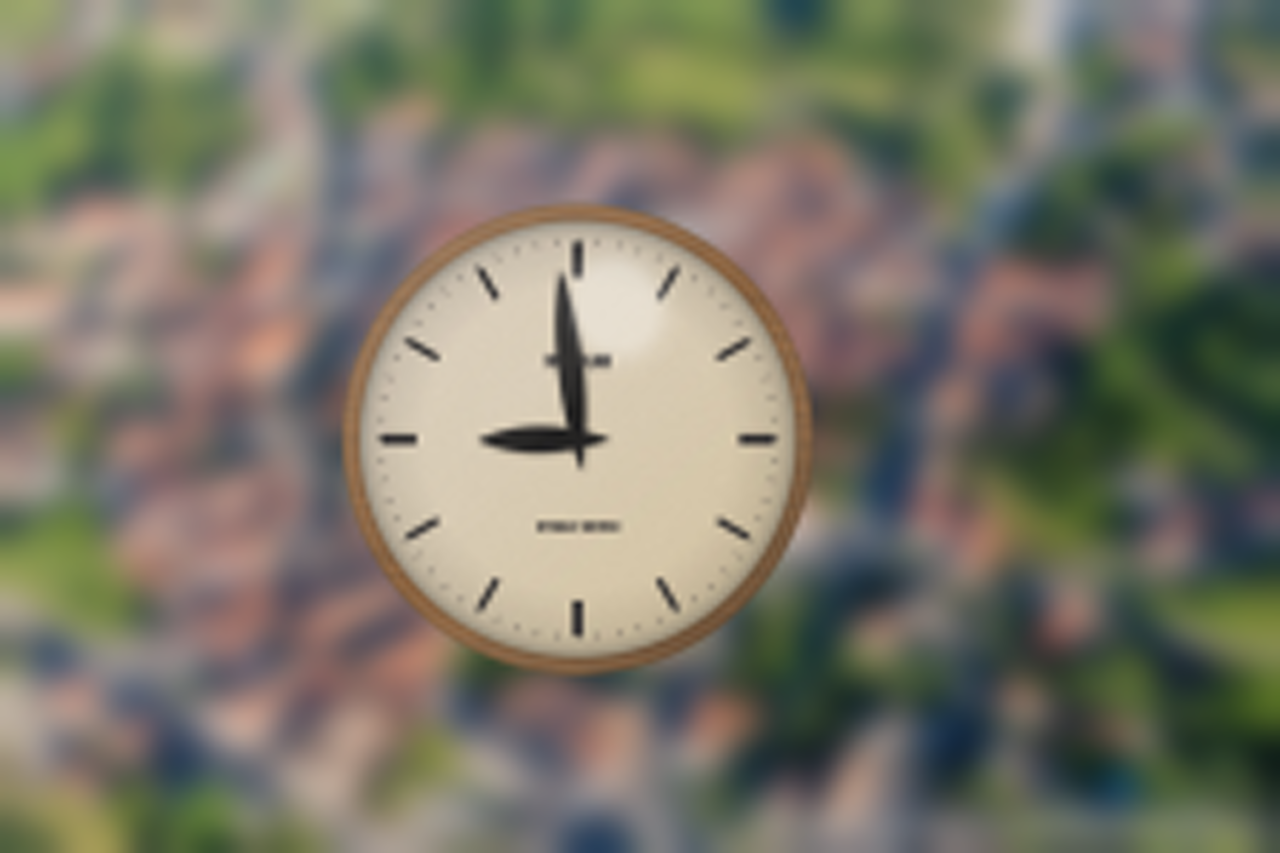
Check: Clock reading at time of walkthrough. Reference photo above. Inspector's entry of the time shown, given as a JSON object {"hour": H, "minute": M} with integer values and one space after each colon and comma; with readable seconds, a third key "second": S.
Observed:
{"hour": 8, "minute": 59}
